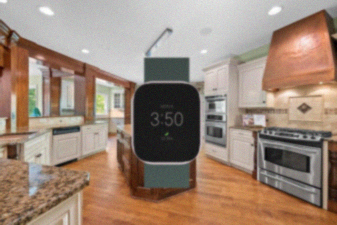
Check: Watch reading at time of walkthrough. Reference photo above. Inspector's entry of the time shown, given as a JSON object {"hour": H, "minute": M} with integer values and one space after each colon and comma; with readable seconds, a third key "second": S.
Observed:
{"hour": 3, "minute": 50}
